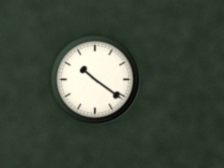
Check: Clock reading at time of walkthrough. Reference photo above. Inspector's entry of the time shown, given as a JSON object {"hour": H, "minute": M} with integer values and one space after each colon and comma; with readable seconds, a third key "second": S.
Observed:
{"hour": 10, "minute": 21}
